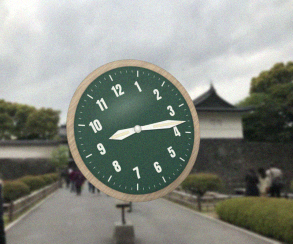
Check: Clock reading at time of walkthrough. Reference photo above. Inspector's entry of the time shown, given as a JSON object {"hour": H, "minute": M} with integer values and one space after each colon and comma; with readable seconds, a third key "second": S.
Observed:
{"hour": 9, "minute": 18}
